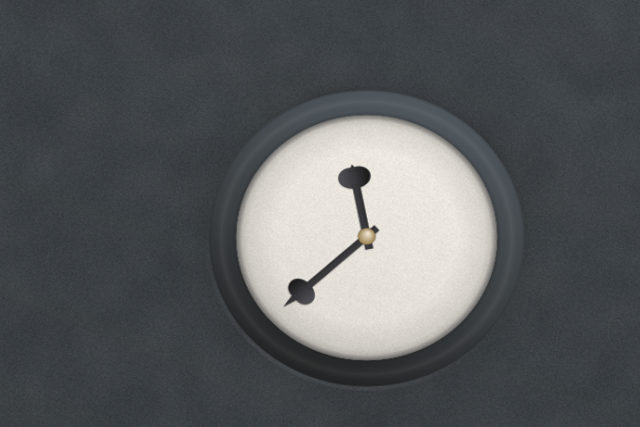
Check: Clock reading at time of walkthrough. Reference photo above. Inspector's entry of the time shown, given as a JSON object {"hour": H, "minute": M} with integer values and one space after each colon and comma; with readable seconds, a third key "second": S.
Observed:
{"hour": 11, "minute": 38}
